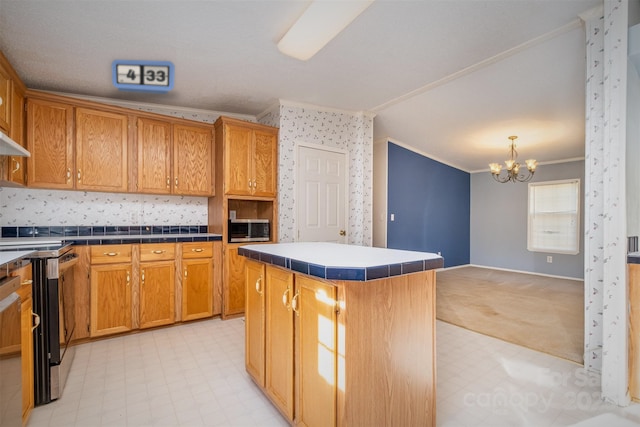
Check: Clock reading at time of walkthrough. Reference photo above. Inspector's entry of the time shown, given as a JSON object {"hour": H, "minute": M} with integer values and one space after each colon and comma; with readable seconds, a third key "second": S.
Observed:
{"hour": 4, "minute": 33}
